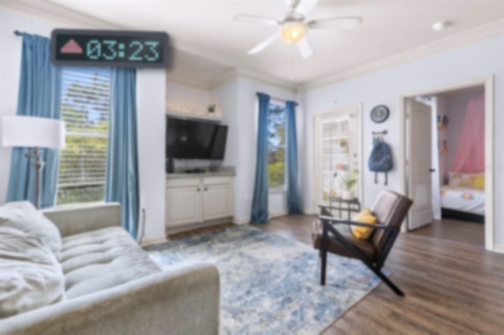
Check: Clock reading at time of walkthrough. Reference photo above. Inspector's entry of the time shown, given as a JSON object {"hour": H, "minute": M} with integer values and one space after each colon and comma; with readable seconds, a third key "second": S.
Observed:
{"hour": 3, "minute": 23}
